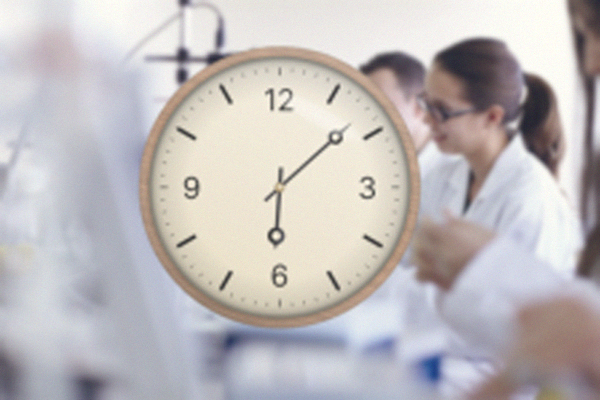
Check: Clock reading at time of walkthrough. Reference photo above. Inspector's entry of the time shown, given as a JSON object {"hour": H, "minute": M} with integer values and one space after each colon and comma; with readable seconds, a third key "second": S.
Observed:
{"hour": 6, "minute": 8}
